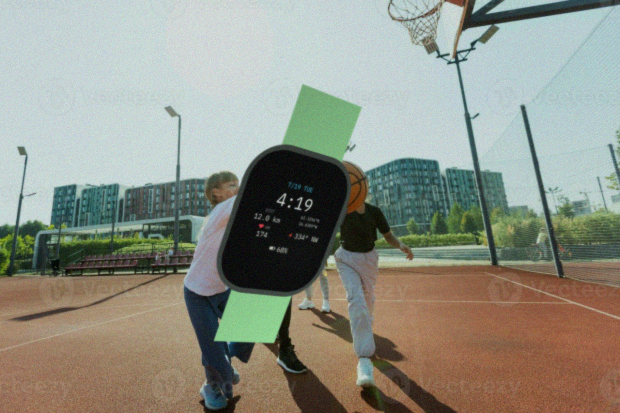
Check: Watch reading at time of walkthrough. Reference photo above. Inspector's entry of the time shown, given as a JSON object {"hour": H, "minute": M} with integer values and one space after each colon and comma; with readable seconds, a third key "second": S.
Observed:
{"hour": 4, "minute": 19}
